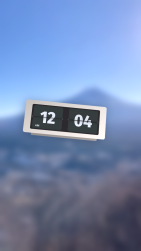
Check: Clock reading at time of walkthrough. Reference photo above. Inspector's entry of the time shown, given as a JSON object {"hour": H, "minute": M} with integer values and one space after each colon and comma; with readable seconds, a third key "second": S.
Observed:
{"hour": 12, "minute": 4}
